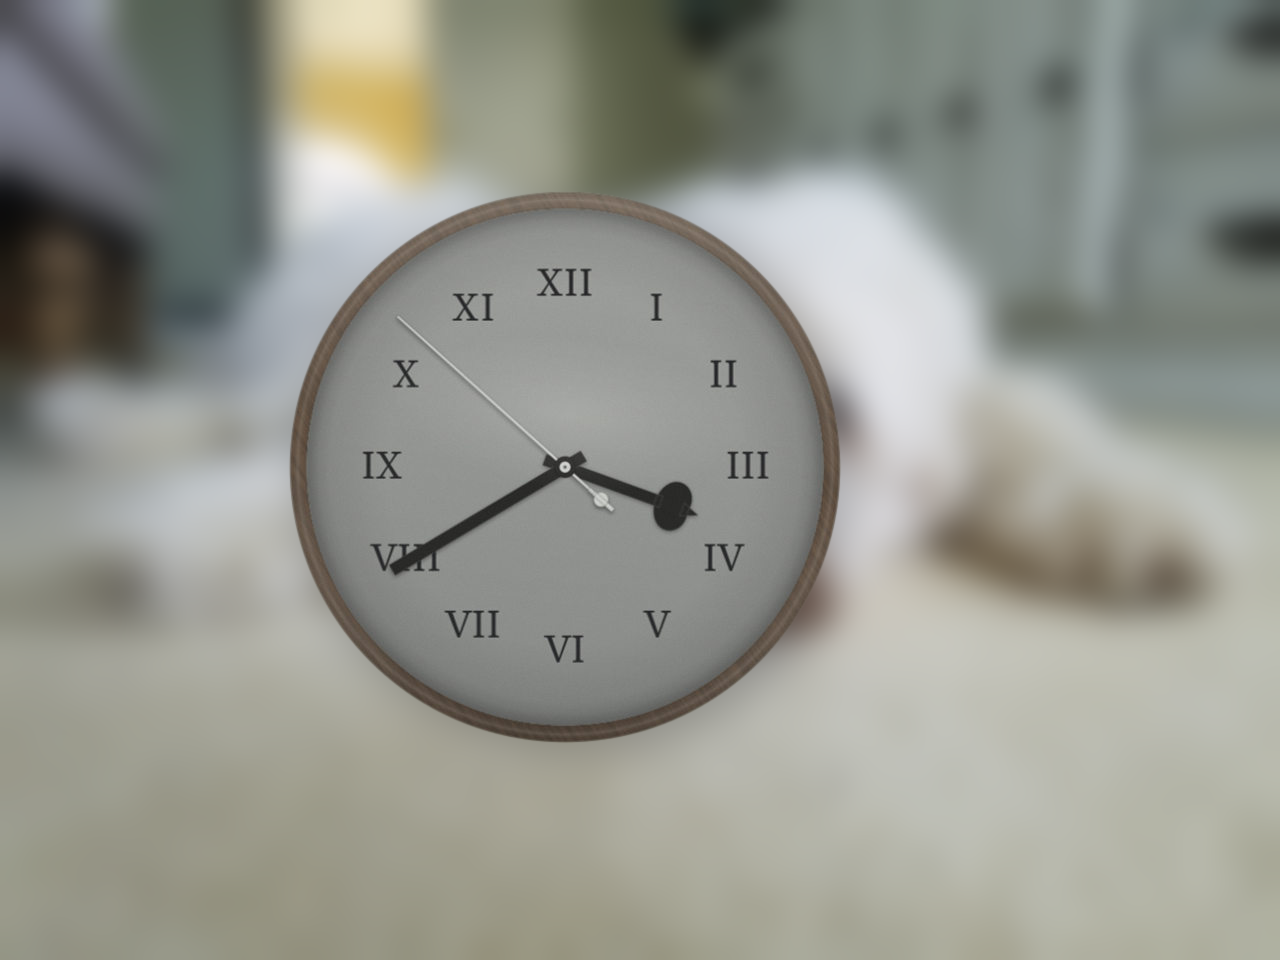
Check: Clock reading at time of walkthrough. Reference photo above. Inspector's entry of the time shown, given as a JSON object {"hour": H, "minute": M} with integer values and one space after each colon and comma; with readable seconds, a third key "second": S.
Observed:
{"hour": 3, "minute": 39, "second": 52}
